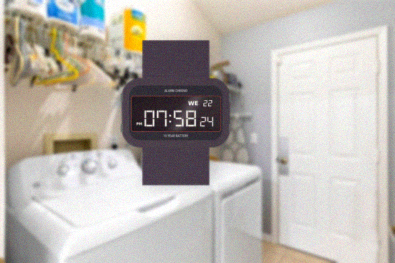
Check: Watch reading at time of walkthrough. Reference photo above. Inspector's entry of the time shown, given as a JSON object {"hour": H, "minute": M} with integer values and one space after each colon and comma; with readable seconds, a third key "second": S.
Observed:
{"hour": 7, "minute": 58, "second": 24}
